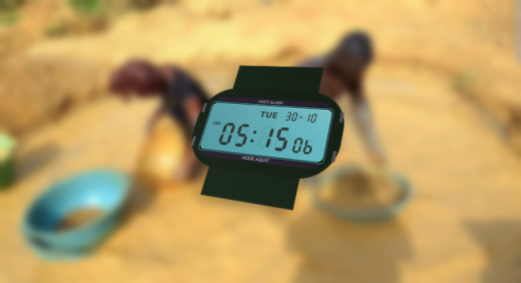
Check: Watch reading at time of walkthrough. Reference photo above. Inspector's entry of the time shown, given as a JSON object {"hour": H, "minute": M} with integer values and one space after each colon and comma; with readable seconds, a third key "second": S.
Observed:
{"hour": 5, "minute": 15, "second": 6}
